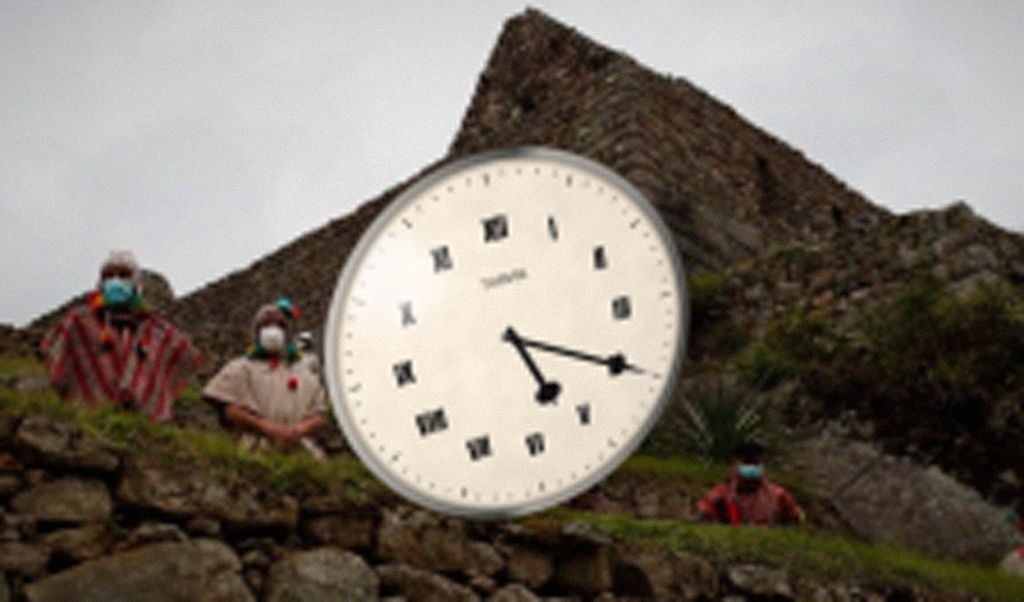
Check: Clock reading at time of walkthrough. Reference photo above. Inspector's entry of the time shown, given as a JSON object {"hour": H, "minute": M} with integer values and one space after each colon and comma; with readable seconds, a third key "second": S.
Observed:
{"hour": 5, "minute": 20}
